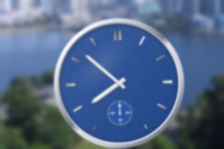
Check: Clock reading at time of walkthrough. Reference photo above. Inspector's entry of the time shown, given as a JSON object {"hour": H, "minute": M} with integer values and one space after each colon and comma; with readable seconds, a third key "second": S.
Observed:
{"hour": 7, "minute": 52}
